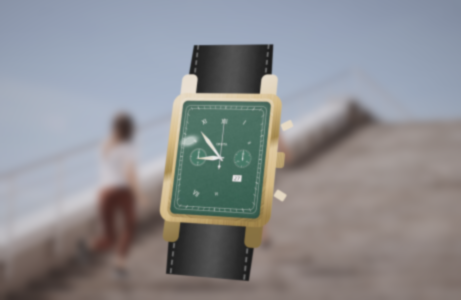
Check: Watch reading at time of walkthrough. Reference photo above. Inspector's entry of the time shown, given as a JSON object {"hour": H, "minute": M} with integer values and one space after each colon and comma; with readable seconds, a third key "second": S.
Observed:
{"hour": 8, "minute": 53}
